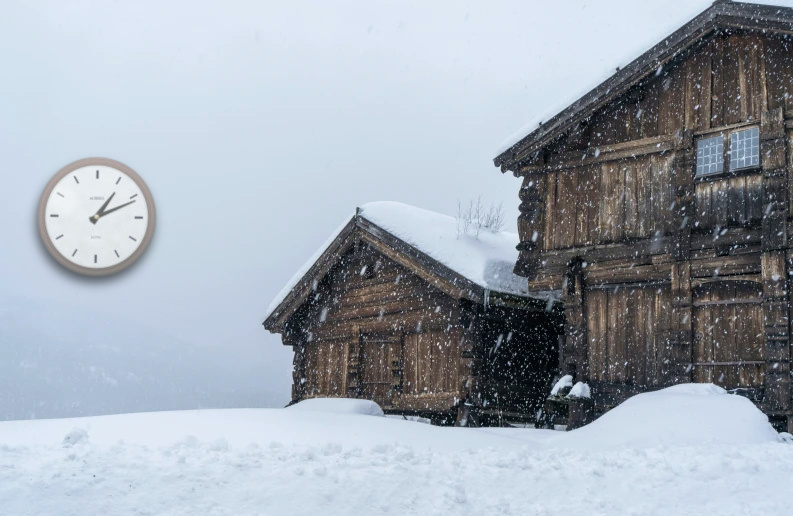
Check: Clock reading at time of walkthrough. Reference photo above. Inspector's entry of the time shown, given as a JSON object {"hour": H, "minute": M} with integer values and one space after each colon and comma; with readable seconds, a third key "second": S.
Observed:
{"hour": 1, "minute": 11}
